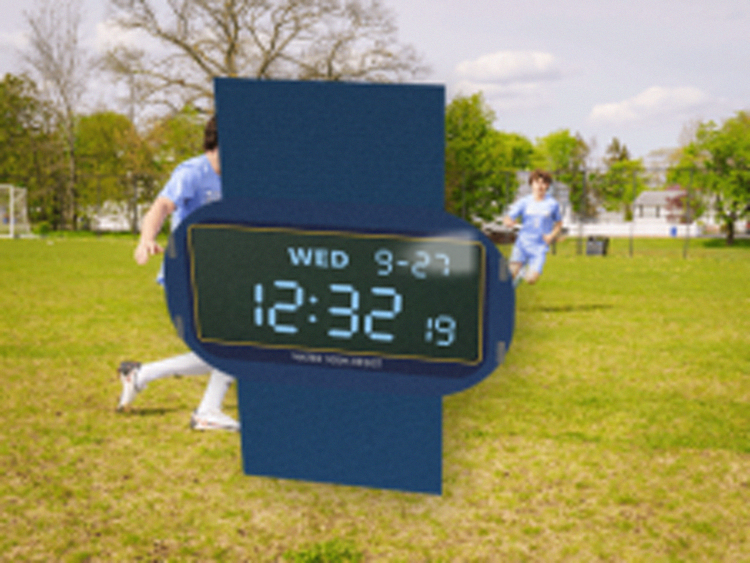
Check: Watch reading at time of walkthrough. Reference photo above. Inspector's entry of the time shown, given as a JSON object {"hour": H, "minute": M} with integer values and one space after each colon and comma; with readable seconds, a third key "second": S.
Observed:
{"hour": 12, "minute": 32, "second": 19}
